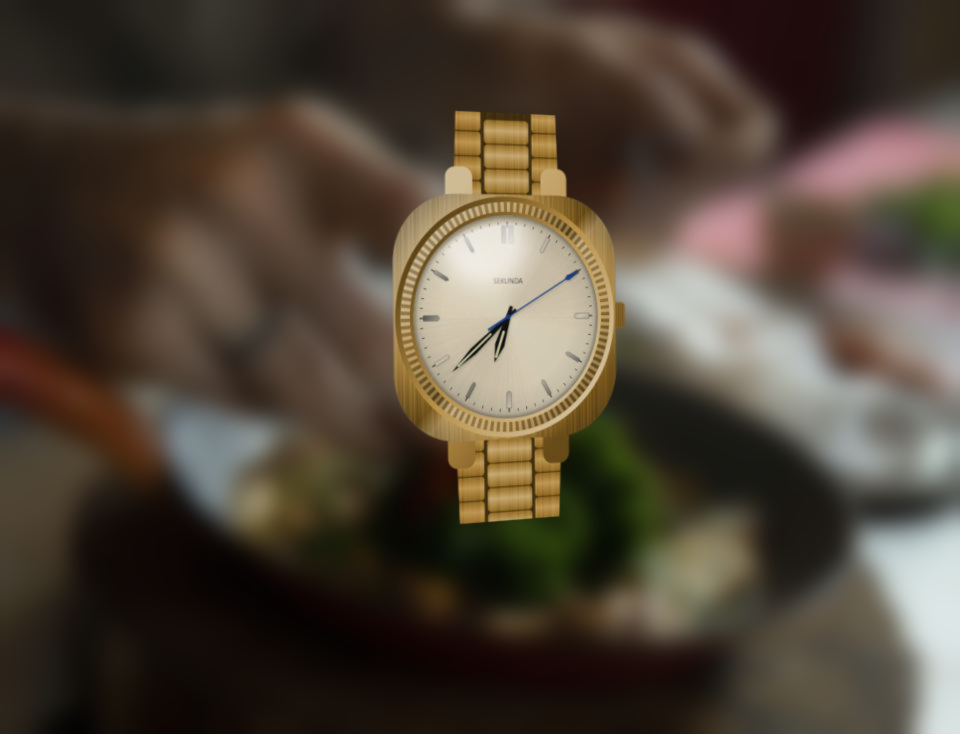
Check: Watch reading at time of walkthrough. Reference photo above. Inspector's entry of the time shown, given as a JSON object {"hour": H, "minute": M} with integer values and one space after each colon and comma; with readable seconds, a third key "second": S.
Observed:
{"hour": 6, "minute": 38, "second": 10}
